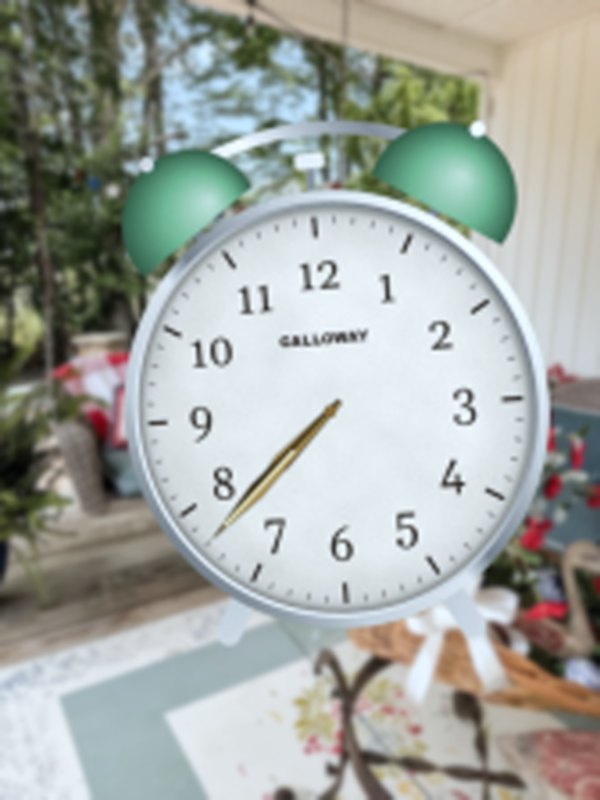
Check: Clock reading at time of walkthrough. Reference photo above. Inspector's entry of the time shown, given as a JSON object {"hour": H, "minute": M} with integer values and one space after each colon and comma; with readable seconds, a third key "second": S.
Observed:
{"hour": 7, "minute": 38}
